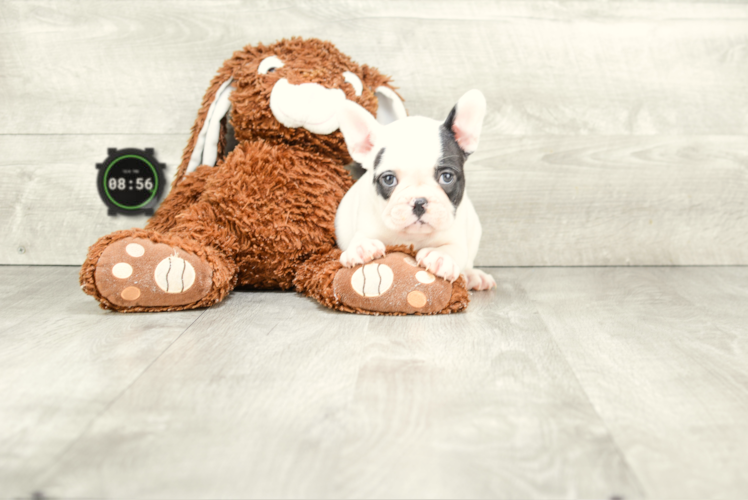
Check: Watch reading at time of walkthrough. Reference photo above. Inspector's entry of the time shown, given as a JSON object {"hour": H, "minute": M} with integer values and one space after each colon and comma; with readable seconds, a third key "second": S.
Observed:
{"hour": 8, "minute": 56}
